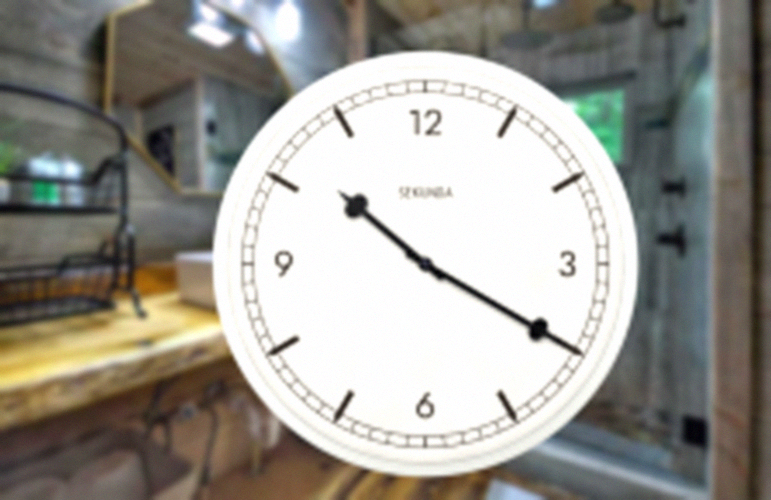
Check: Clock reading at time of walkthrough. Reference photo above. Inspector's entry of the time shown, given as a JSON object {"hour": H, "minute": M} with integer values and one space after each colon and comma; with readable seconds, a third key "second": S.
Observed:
{"hour": 10, "minute": 20}
